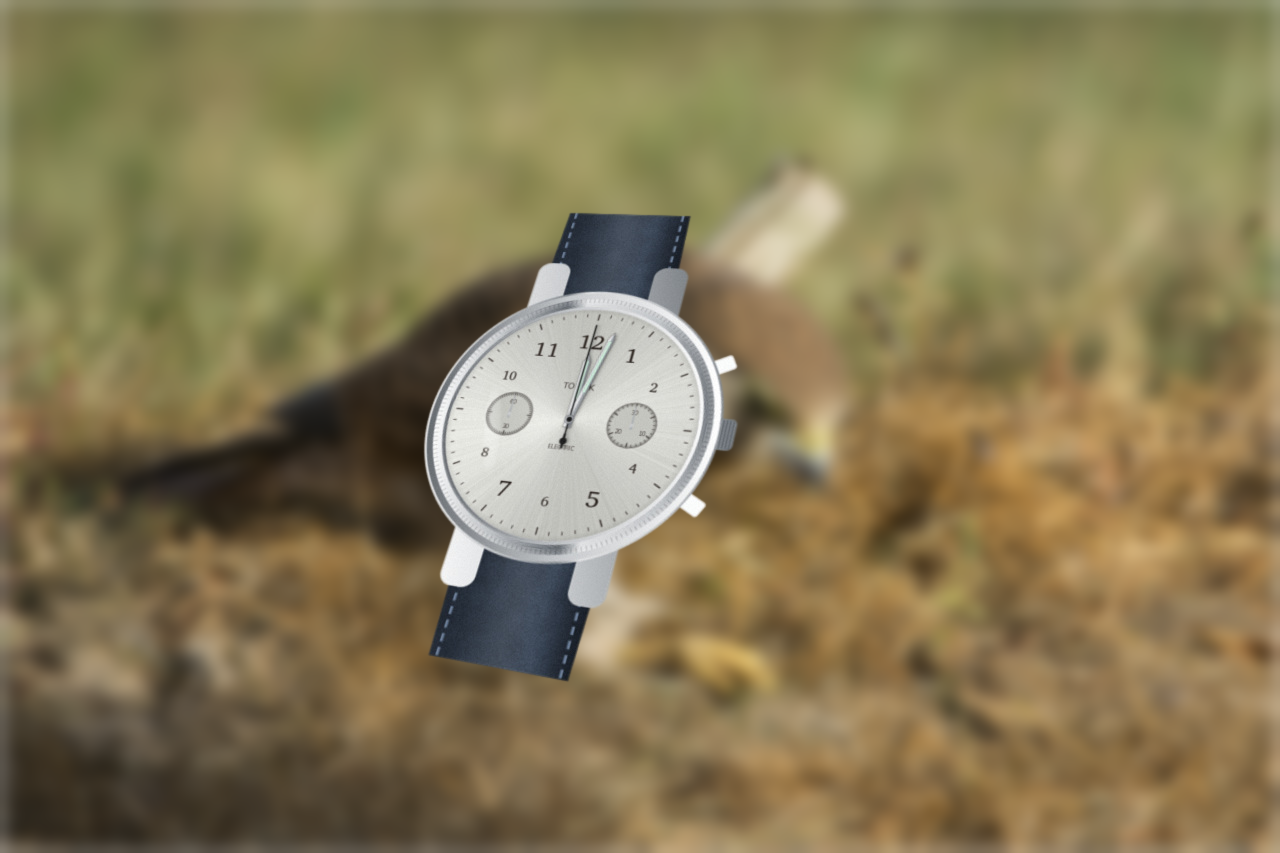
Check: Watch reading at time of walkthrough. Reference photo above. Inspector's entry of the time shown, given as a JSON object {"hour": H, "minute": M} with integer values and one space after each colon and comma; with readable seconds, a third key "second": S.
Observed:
{"hour": 12, "minute": 2}
